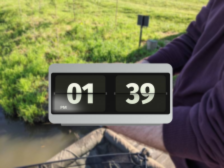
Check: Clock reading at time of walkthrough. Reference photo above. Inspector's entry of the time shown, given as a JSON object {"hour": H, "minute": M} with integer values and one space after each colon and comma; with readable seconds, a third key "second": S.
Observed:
{"hour": 1, "minute": 39}
